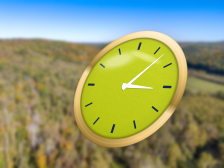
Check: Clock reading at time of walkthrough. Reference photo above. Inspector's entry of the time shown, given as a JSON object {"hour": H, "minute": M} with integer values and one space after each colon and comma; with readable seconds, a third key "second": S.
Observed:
{"hour": 3, "minute": 7}
